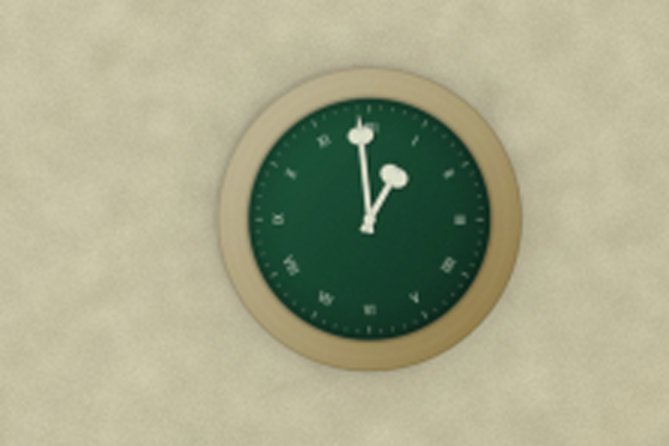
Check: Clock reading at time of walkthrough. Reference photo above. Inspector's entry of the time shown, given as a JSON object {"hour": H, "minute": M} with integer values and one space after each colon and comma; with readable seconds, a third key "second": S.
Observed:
{"hour": 12, "minute": 59}
